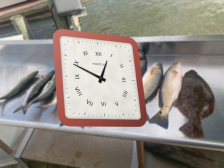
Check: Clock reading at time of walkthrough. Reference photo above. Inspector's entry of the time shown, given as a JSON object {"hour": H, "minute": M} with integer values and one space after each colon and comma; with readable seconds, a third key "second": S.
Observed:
{"hour": 12, "minute": 49}
